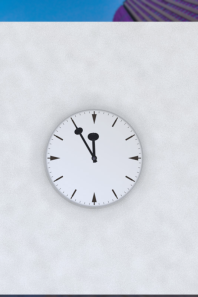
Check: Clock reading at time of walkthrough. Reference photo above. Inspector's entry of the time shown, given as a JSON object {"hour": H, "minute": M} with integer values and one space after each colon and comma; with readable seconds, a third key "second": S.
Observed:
{"hour": 11, "minute": 55}
